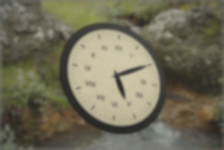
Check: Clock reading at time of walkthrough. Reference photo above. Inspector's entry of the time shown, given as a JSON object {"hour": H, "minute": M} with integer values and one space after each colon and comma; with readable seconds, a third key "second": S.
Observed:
{"hour": 5, "minute": 10}
